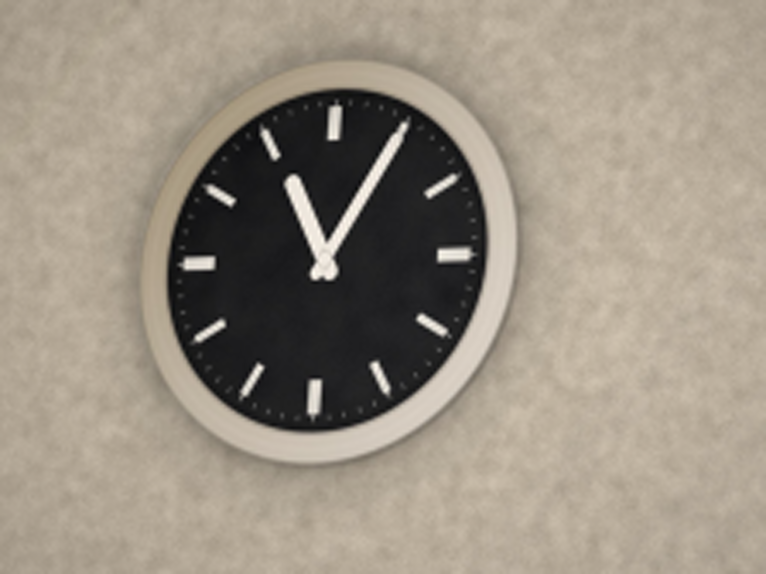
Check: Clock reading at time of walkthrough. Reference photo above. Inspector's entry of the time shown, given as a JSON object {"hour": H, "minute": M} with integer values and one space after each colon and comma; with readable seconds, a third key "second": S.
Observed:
{"hour": 11, "minute": 5}
